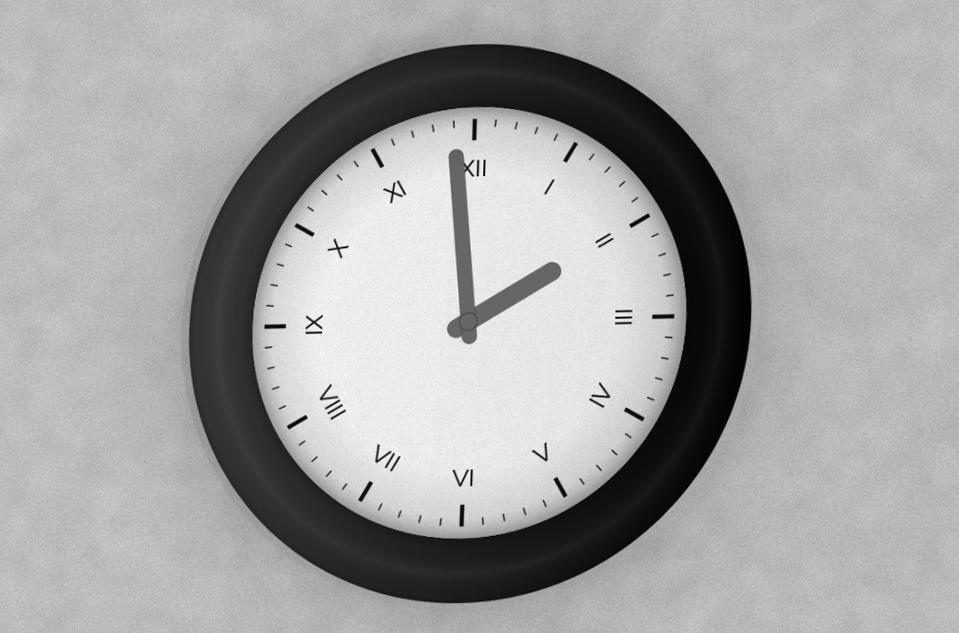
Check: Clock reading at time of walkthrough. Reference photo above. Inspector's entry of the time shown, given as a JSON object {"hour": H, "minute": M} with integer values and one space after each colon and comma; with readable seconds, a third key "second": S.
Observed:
{"hour": 1, "minute": 59}
